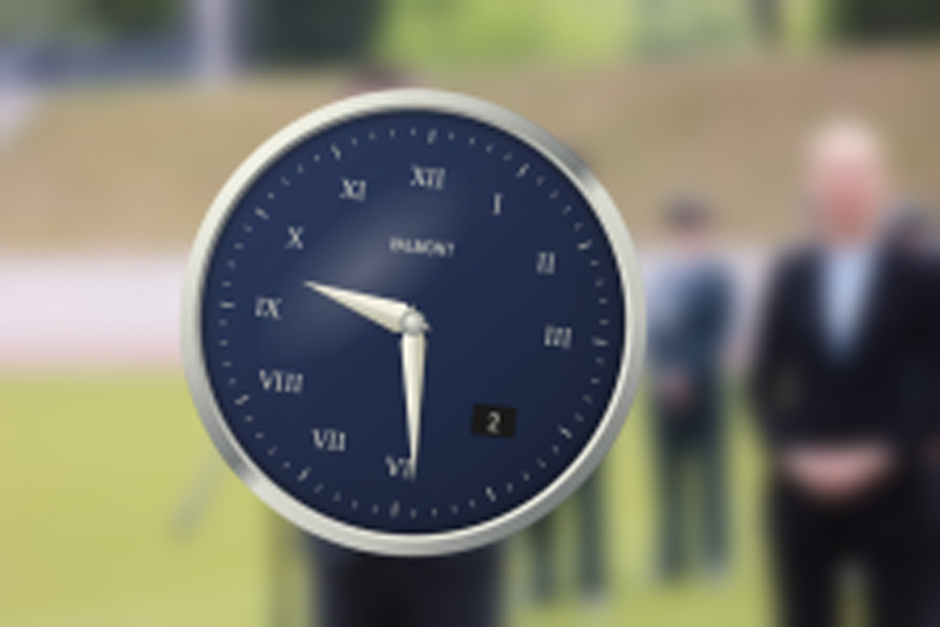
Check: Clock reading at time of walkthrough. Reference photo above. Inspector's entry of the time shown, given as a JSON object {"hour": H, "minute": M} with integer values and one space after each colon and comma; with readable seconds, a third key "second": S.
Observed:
{"hour": 9, "minute": 29}
